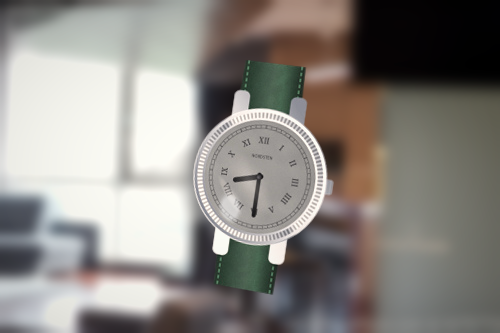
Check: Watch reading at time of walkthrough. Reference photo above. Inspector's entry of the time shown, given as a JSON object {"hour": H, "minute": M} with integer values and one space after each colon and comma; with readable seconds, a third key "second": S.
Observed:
{"hour": 8, "minute": 30}
